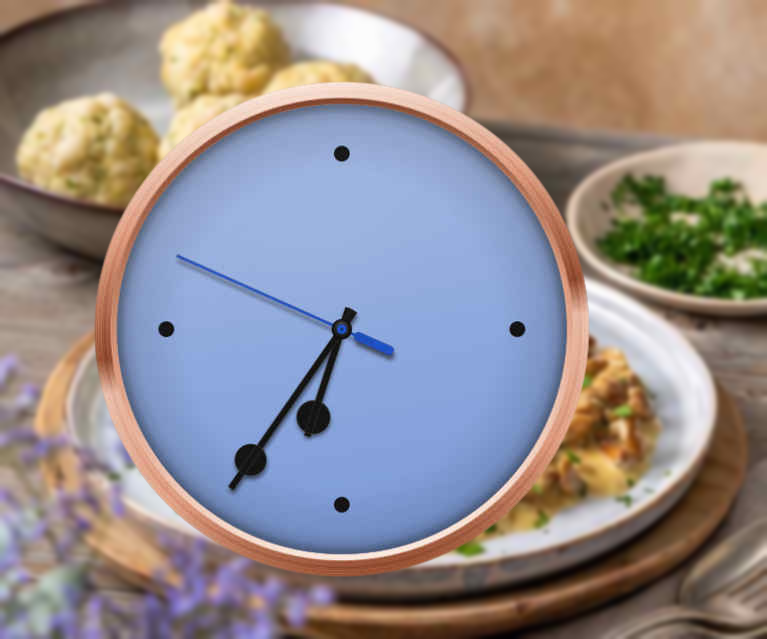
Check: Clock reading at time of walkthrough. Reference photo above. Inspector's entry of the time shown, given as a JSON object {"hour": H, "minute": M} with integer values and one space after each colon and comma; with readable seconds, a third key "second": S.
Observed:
{"hour": 6, "minute": 35, "second": 49}
